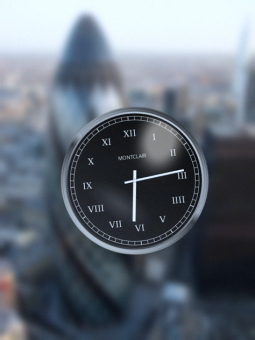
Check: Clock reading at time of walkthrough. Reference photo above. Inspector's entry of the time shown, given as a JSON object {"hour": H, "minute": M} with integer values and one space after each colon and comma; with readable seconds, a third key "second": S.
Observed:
{"hour": 6, "minute": 14}
